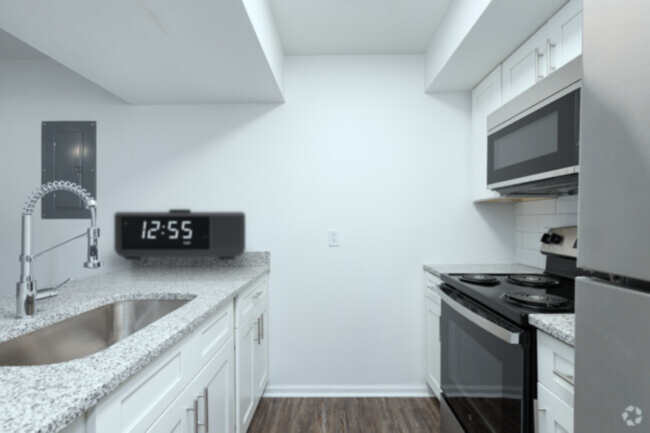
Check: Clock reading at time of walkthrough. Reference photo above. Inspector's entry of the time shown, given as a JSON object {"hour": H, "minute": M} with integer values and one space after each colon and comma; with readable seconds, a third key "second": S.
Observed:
{"hour": 12, "minute": 55}
